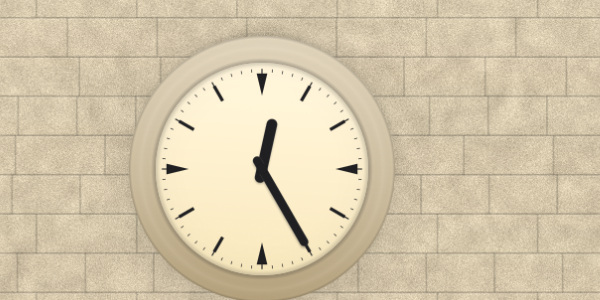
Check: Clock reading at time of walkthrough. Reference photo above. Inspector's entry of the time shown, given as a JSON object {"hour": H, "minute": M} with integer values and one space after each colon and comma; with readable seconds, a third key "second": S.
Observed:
{"hour": 12, "minute": 25}
